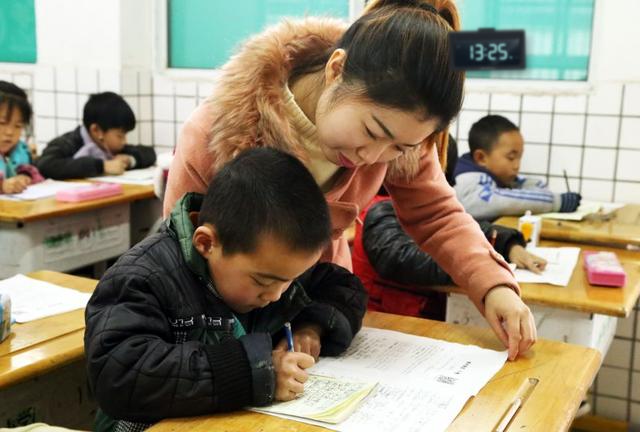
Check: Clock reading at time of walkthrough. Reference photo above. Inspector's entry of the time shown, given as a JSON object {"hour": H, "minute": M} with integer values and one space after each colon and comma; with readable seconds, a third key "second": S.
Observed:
{"hour": 13, "minute": 25}
